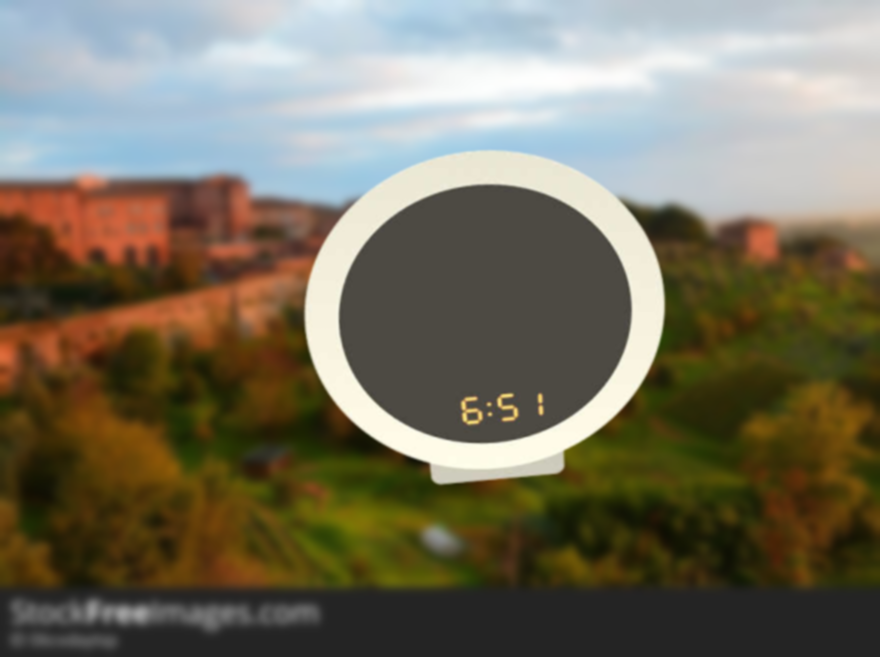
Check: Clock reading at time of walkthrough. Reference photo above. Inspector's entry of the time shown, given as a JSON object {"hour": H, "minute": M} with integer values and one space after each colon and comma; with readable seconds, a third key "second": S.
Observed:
{"hour": 6, "minute": 51}
